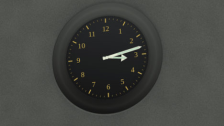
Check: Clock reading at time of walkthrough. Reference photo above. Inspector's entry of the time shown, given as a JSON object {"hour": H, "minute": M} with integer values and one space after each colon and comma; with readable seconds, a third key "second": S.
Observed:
{"hour": 3, "minute": 13}
